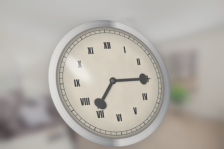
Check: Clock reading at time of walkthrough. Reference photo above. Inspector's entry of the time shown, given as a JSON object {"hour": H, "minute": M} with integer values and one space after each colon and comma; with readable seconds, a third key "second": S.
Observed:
{"hour": 7, "minute": 15}
